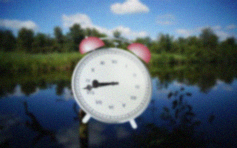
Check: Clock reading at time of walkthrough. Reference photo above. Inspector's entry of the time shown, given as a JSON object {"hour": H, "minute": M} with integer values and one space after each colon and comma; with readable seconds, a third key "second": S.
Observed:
{"hour": 8, "minute": 42}
